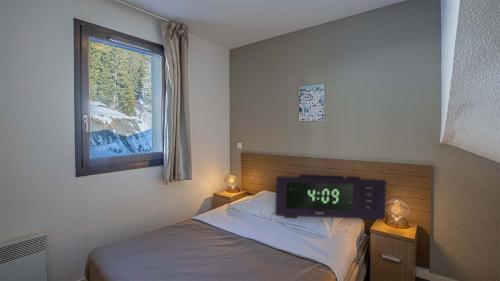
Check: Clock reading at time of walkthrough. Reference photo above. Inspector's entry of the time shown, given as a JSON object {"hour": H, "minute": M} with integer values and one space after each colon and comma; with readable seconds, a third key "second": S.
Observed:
{"hour": 4, "minute": 9}
